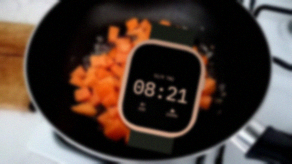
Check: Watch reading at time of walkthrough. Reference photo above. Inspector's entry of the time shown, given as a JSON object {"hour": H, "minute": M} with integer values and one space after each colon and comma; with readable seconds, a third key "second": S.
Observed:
{"hour": 8, "minute": 21}
